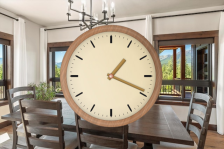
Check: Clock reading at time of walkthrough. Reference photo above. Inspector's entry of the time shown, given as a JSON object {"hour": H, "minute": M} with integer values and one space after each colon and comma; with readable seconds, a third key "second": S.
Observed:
{"hour": 1, "minute": 19}
